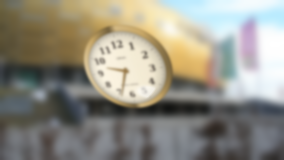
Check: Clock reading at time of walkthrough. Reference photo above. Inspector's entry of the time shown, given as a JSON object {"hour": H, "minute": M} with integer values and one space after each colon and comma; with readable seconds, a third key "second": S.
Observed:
{"hour": 9, "minute": 34}
